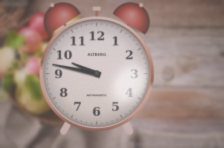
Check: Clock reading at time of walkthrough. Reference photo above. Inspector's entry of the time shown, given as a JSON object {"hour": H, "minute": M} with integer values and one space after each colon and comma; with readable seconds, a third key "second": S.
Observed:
{"hour": 9, "minute": 47}
